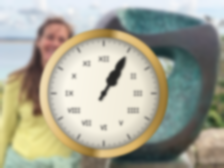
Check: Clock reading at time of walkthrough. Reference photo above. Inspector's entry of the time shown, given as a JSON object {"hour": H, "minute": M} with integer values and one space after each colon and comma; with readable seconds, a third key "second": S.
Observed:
{"hour": 1, "minute": 5}
